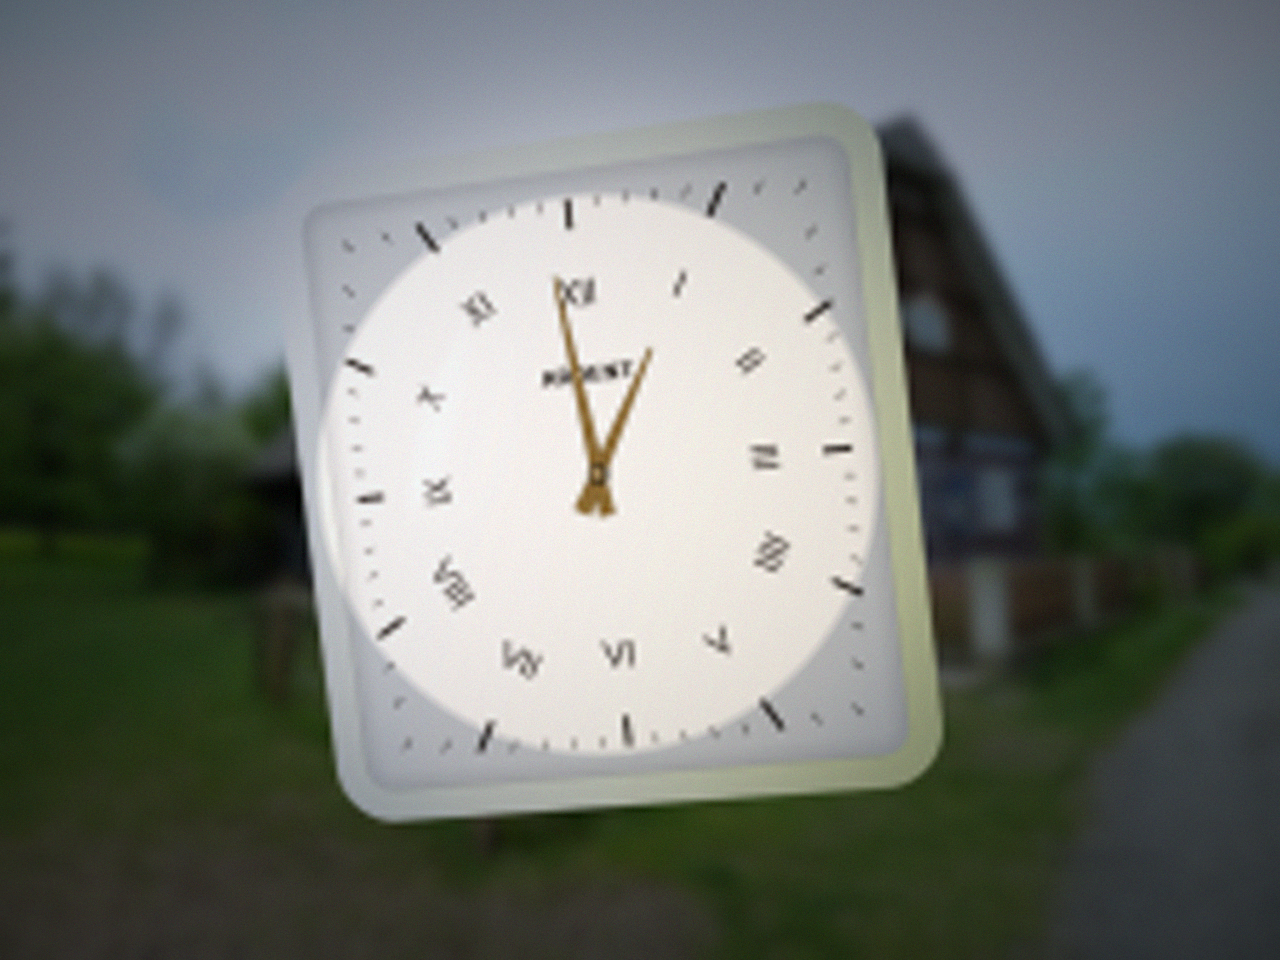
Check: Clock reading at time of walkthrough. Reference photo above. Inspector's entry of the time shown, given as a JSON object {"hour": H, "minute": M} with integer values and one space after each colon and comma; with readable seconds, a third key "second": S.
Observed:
{"hour": 12, "minute": 59}
